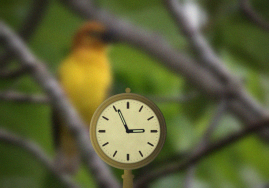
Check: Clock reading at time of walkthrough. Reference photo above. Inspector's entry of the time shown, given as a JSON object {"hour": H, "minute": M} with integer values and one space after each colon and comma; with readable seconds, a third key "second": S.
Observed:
{"hour": 2, "minute": 56}
